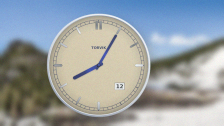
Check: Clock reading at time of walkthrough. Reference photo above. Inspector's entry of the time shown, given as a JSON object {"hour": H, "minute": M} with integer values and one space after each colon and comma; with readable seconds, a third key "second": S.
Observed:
{"hour": 8, "minute": 5}
